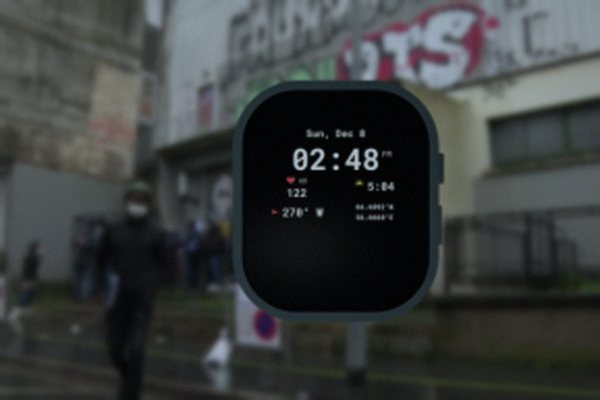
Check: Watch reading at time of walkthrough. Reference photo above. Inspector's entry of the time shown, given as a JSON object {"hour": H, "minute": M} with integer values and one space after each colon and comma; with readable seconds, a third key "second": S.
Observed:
{"hour": 2, "minute": 48}
